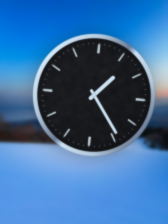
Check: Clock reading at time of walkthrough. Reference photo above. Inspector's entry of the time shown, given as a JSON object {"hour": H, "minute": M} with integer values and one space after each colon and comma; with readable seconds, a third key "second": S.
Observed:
{"hour": 1, "minute": 24}
